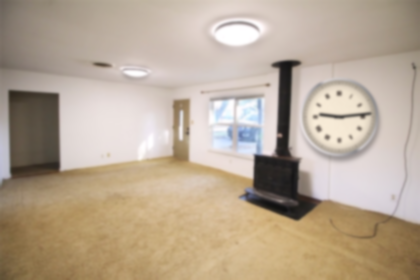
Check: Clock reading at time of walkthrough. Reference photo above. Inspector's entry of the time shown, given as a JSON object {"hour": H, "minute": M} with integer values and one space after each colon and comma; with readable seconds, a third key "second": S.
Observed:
{"hour": 9, "minute": 14}
